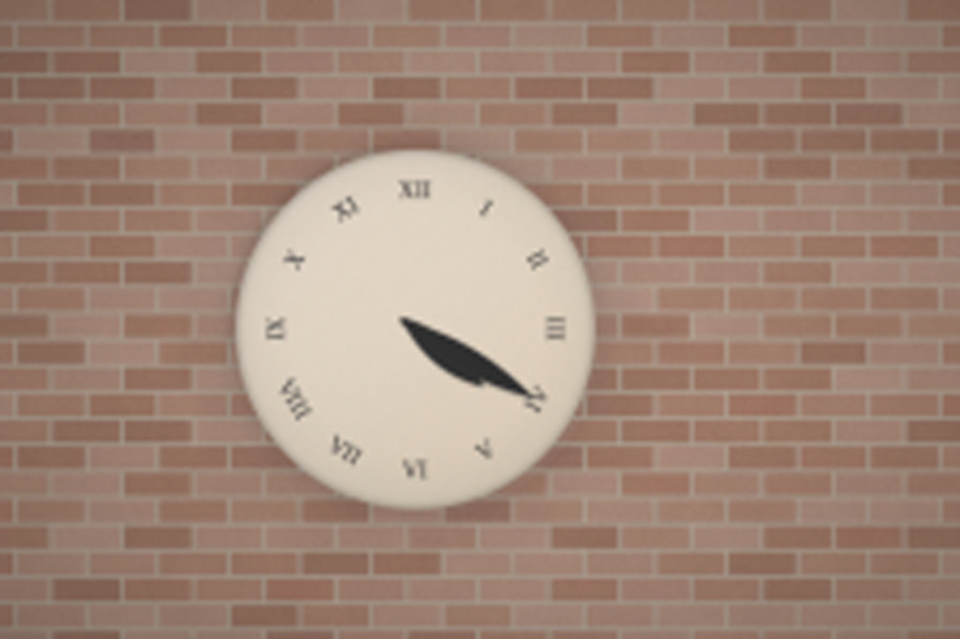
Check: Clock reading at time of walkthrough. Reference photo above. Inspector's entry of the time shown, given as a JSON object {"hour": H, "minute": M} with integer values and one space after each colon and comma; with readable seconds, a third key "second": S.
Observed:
{"hour": 4, "minute": 20}
